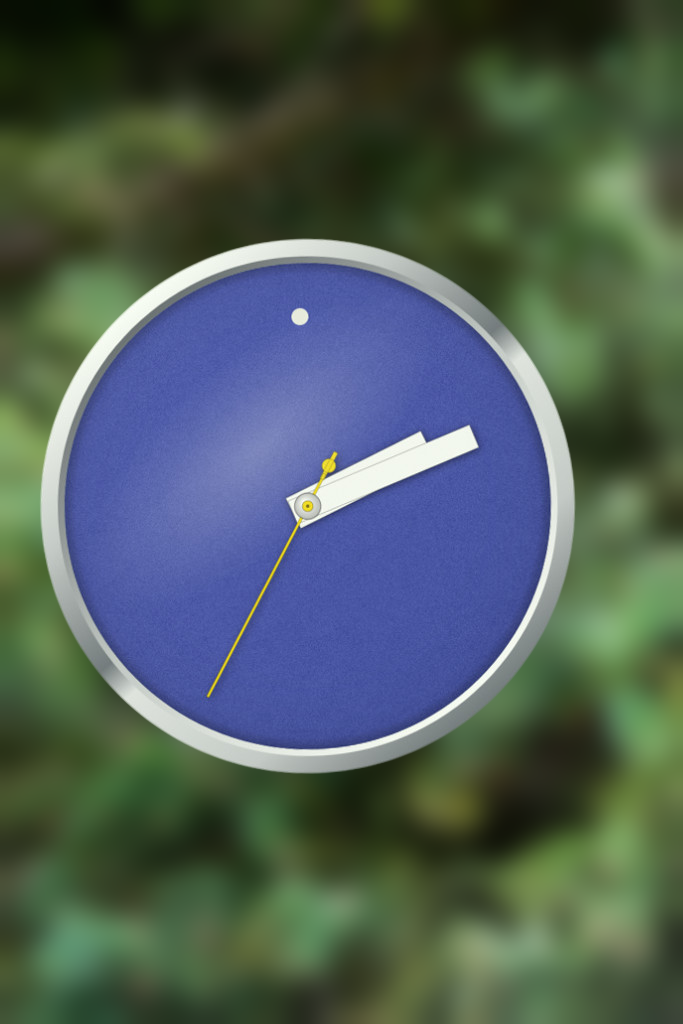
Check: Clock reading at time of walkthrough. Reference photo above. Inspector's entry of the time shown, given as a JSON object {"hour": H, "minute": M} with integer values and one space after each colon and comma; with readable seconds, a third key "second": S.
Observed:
{"hour": 2, "minute": 11, "second": 35}
